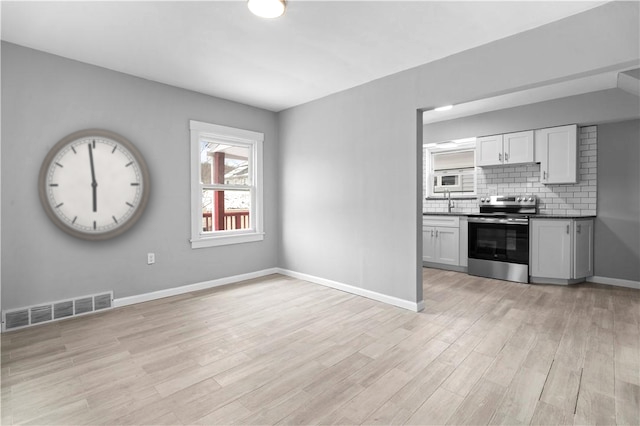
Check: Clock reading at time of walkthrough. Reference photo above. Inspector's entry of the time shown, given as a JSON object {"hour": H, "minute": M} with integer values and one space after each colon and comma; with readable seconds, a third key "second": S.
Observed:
{"hour": 5, "minute": 59}
